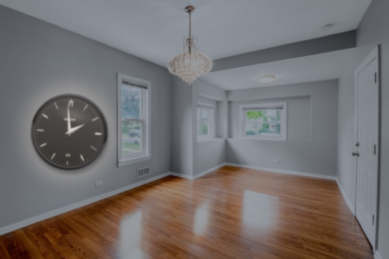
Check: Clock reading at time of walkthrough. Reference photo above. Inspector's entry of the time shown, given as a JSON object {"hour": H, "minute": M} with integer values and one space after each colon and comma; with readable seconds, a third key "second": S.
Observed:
{"hour": 1, "minute": 59}
